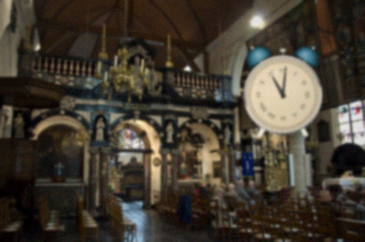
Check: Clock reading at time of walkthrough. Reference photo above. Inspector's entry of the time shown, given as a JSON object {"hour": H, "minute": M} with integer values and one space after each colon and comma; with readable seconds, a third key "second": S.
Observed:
{"hour": 11, "minute": 1}
